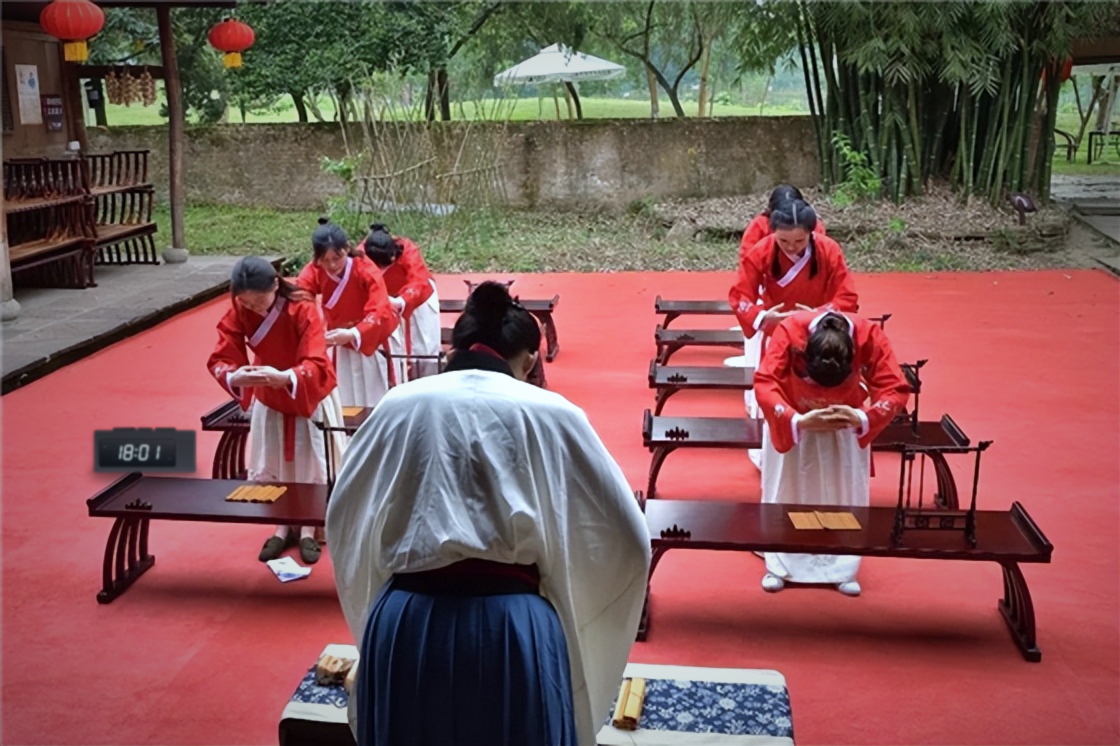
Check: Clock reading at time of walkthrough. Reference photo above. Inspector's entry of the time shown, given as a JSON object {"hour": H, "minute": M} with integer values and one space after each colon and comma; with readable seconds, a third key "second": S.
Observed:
{"hour": 18, "minute": 1}
